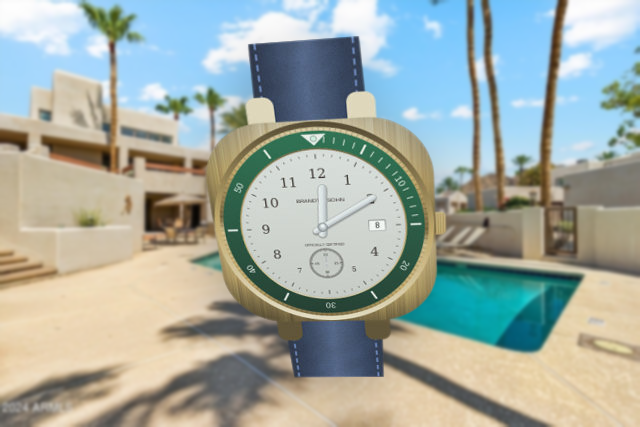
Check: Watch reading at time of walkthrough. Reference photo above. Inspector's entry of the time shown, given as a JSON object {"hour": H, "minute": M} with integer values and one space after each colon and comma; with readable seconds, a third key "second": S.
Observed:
{"hour": 12, "minute": 10}
